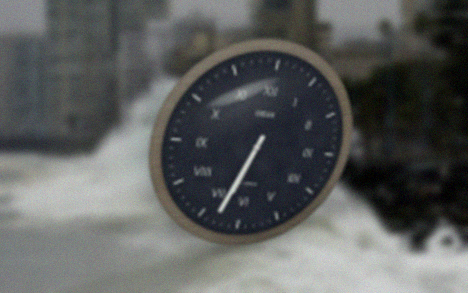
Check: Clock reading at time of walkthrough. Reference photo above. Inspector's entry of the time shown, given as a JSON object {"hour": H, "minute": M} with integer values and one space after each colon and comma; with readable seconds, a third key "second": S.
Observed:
{"hour": 6, "minute": 33}
